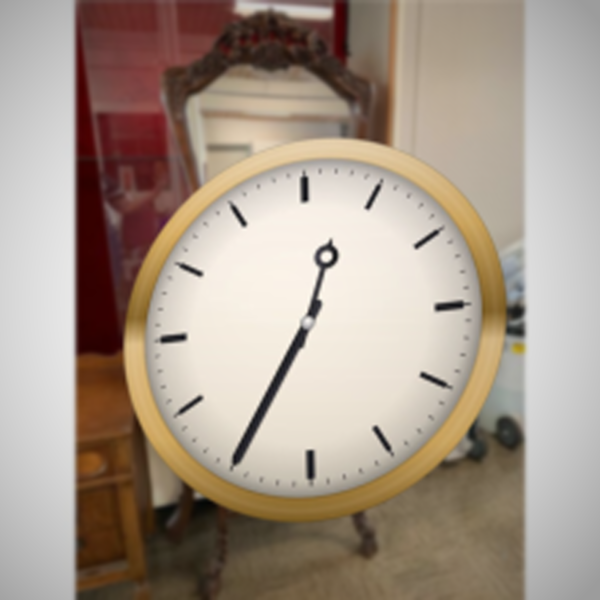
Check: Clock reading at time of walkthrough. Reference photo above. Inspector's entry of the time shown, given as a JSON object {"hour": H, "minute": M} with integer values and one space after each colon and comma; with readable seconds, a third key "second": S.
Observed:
{"hour": 12, "minute": 35}
